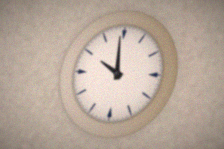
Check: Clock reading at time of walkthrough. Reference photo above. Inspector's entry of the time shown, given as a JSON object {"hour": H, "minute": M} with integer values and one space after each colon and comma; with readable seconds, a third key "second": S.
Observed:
{"hour": 9, "minute": 59}
